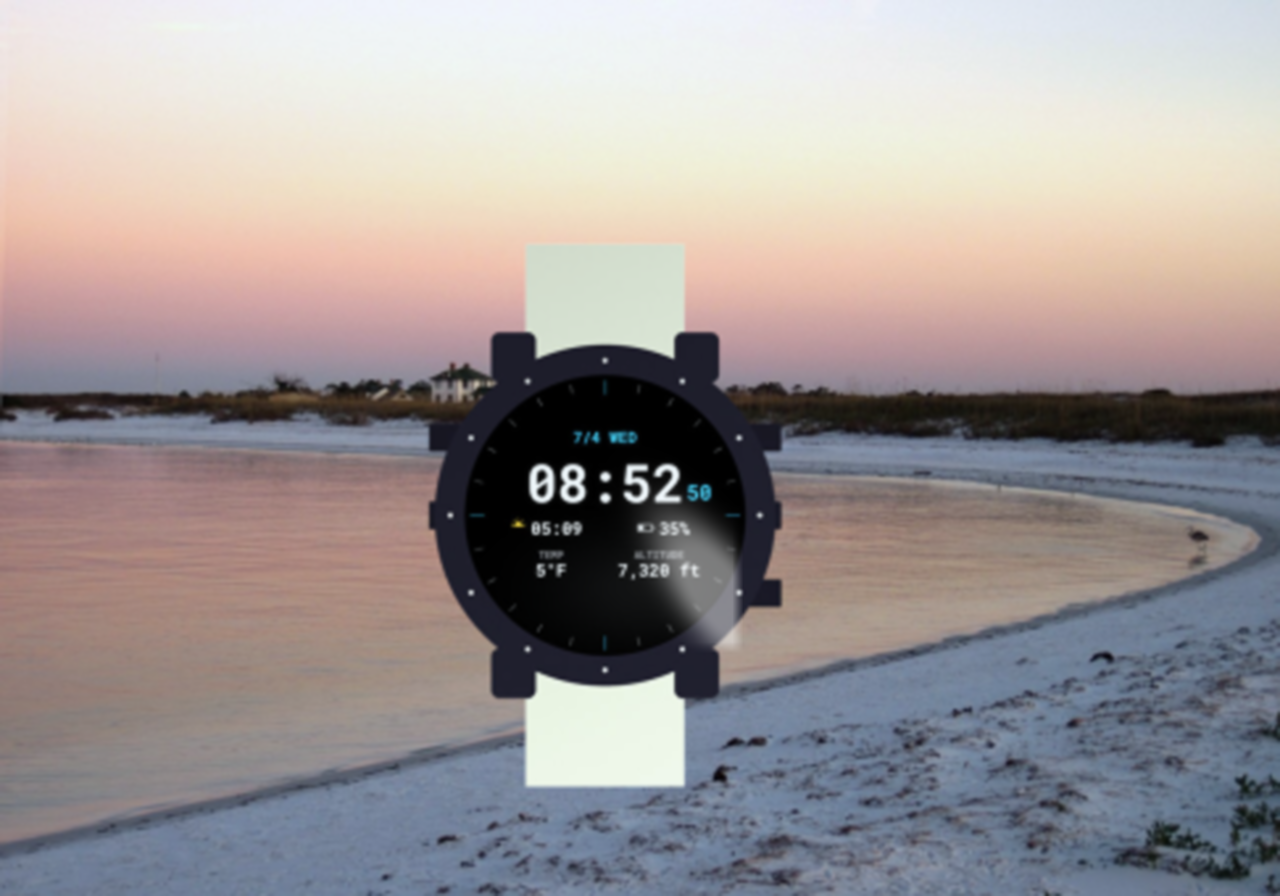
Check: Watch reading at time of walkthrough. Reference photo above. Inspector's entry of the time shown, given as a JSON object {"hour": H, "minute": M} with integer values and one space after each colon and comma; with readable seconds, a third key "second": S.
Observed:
{"hour": 8, "minute": 52}
